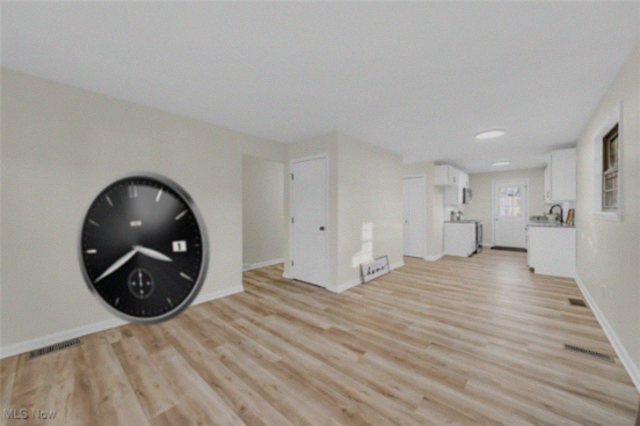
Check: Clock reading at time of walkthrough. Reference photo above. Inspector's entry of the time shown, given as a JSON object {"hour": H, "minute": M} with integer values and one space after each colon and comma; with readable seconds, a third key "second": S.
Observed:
{"hour": 3, "minute": 40}
